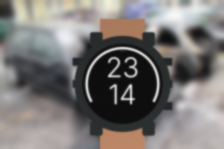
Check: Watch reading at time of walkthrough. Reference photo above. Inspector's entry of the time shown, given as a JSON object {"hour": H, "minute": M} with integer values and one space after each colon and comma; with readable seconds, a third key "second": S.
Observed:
{"hour": 23, "minute": 14}
